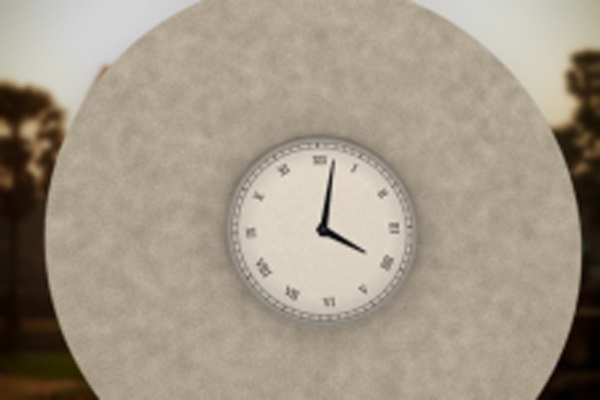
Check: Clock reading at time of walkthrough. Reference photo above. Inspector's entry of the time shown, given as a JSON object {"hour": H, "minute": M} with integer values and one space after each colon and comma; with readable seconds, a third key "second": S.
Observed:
{"hour": 4, "minute": 2}
